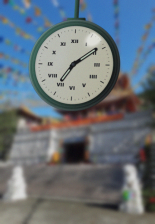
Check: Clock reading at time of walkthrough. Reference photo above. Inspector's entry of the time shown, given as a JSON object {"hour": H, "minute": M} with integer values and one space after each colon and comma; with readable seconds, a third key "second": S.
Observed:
{"hour": 7, "minute": 9}
